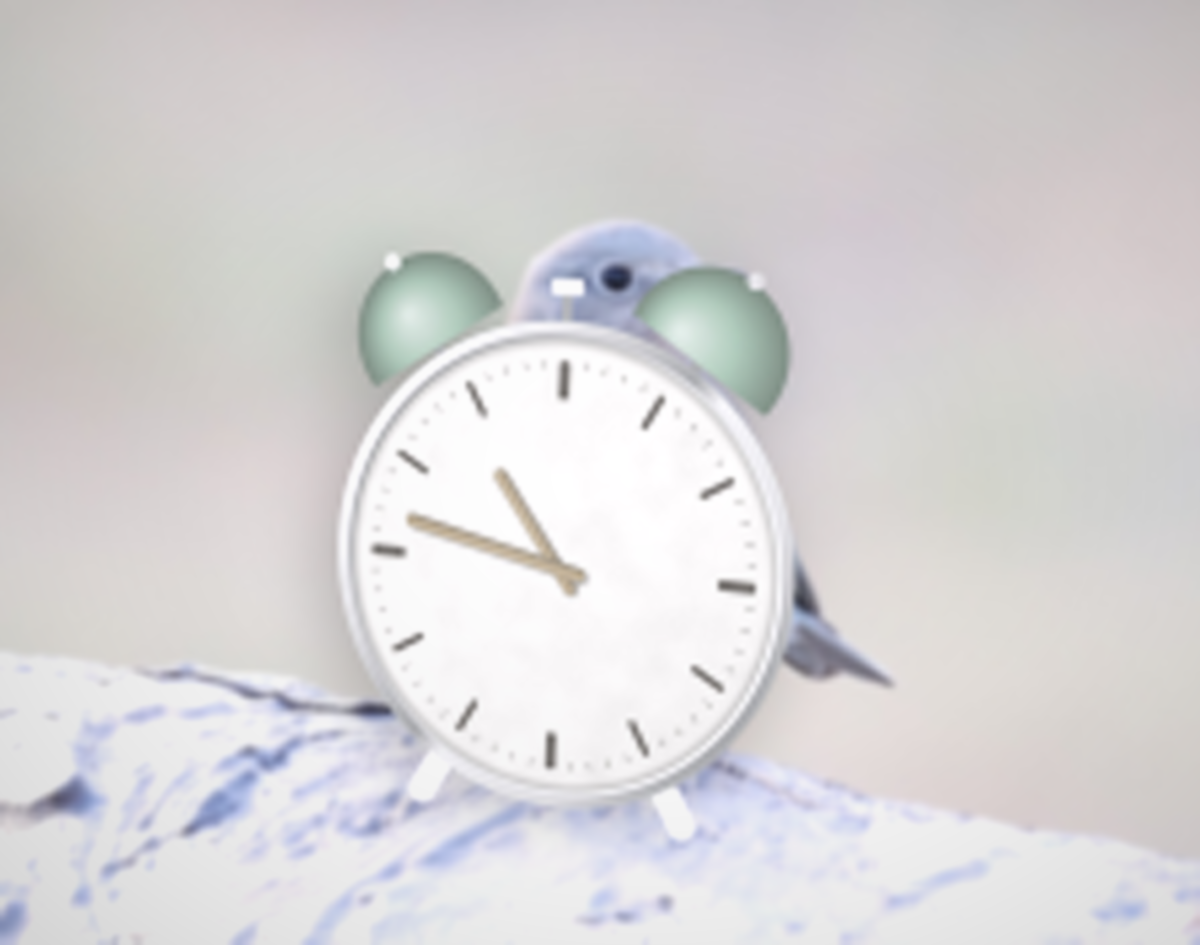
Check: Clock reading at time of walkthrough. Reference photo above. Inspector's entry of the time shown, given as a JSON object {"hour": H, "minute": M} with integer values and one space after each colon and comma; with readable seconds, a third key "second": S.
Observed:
{"hour": 10, "minute": 47}
